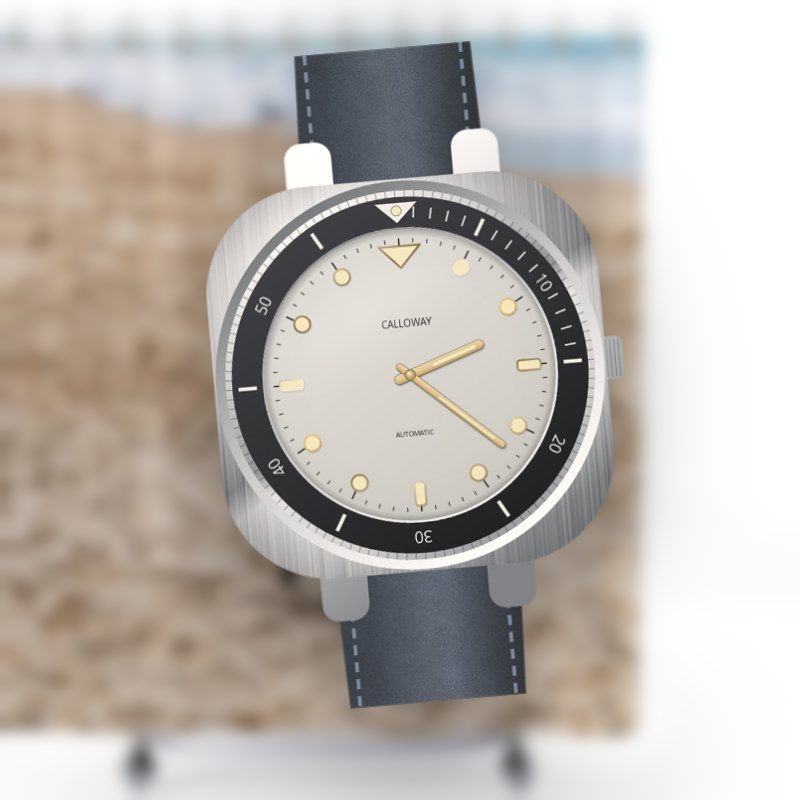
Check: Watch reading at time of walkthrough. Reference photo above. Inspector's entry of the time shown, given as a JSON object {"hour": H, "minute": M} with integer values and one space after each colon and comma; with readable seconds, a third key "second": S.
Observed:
{"hour": 2, "minute": 22}
